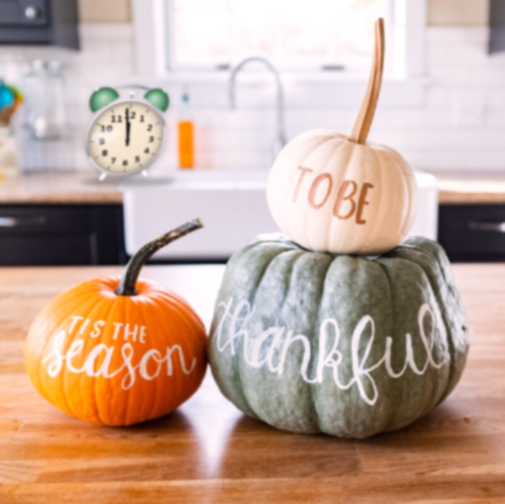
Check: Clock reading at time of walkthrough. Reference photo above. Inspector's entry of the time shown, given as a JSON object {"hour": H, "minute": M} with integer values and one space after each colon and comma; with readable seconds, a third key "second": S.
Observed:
{"hour": 11, "minute": 59}
